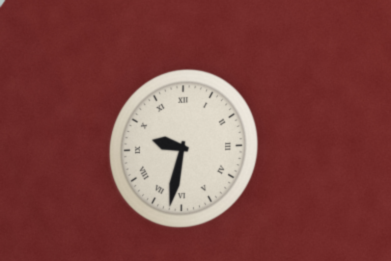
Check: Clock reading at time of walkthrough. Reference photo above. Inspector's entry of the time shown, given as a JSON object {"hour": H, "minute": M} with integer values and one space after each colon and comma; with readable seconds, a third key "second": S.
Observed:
{"hour": 9, "minute": 32}
